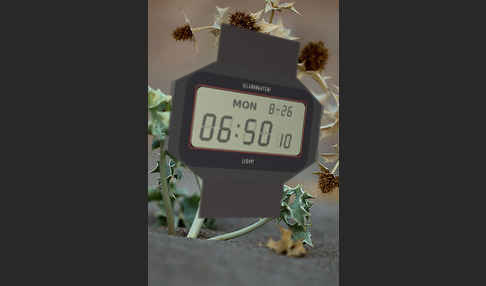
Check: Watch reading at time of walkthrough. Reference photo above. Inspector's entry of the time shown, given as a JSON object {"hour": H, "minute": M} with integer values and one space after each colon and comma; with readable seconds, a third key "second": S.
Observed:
{"hour": 6, "minute": 50, "second": 10}
